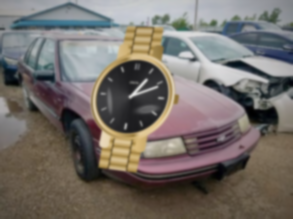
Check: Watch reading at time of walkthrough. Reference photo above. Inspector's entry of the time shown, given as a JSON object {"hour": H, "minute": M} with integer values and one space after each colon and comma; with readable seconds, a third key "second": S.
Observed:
{"hour": 1, "minute": 11}
